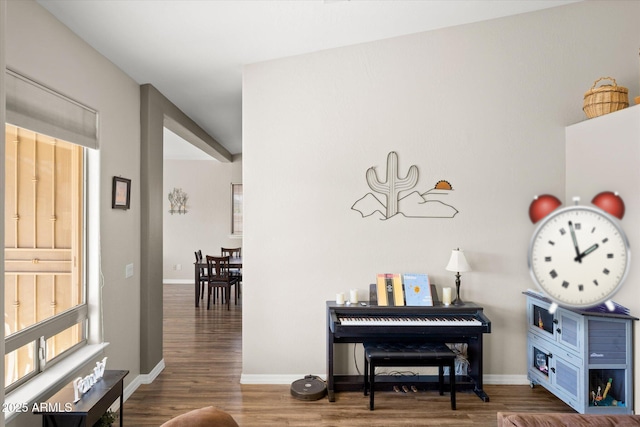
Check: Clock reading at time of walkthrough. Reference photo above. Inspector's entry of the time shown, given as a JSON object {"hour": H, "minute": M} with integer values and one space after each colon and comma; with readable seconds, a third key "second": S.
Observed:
{"hour": 1, "minute": 58}
